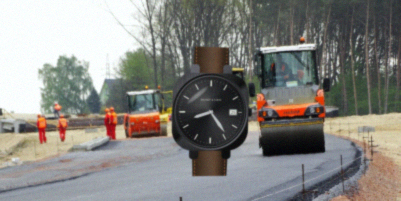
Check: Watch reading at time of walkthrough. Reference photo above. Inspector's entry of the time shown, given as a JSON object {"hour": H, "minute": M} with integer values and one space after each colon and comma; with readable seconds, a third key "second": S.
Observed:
{"hour": 8, "minute": 24}
